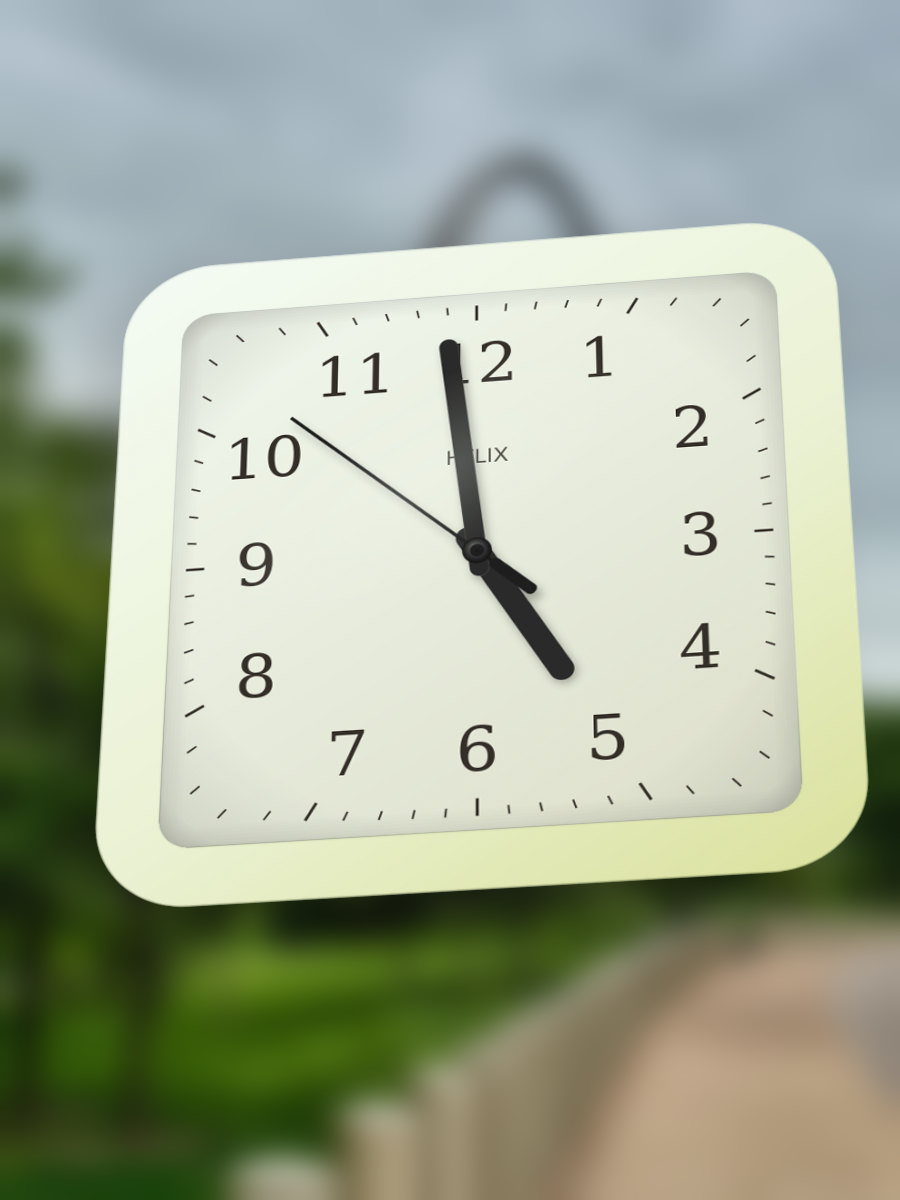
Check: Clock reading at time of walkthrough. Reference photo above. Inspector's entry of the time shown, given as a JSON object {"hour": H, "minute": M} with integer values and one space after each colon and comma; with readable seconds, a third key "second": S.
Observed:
{"hour": 4, "minute": 58, "second": 52}
